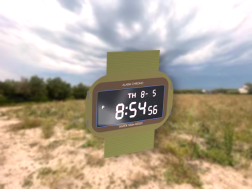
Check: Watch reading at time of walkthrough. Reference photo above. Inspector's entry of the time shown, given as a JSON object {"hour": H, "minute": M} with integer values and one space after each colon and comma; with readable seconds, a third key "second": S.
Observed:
{"hour": 8, "minute": 54, "second": 56}
